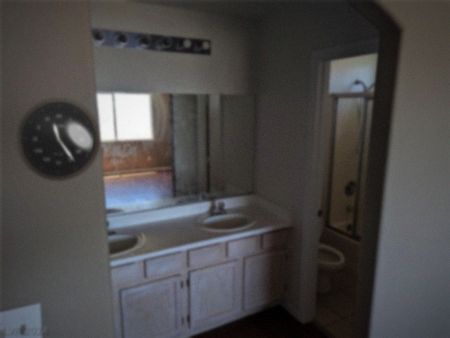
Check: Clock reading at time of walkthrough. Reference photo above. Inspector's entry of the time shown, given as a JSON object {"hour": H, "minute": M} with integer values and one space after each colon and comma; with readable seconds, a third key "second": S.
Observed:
{"hour": 11, "minute": 24}
